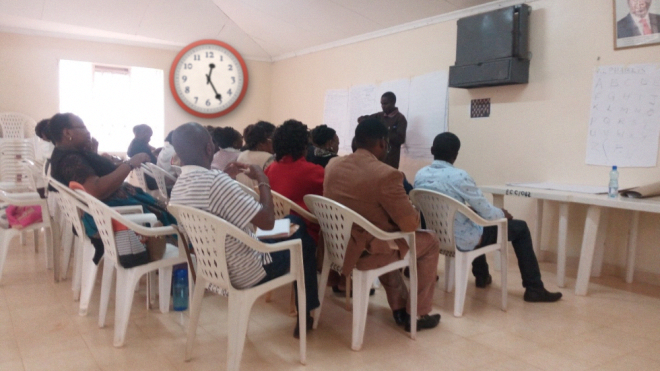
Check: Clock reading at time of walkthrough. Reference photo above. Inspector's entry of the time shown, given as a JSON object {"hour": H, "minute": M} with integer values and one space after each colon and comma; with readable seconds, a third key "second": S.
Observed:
{"hour": 12, "minute": 25}
